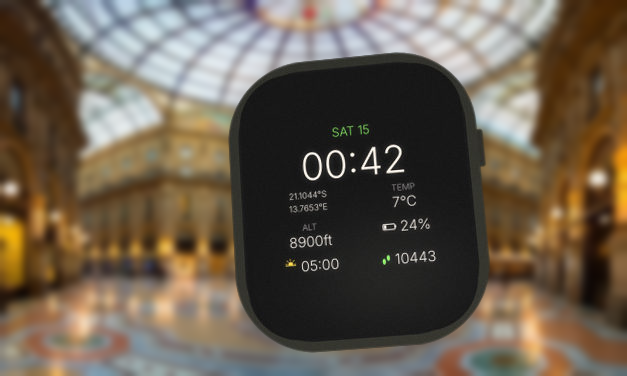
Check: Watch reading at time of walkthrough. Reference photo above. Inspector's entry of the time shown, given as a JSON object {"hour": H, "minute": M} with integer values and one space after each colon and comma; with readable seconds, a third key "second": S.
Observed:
{"hour": 0, "minute": 42}
